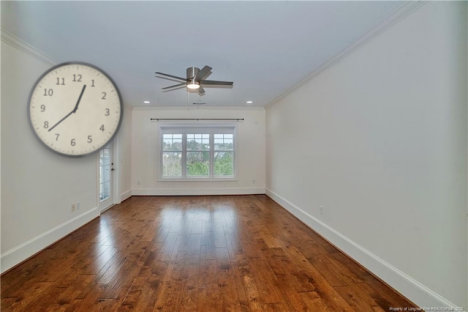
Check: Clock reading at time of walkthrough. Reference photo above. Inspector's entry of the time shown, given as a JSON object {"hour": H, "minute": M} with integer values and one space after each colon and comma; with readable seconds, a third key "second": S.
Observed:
{"hour": 12, "minute": 38}
